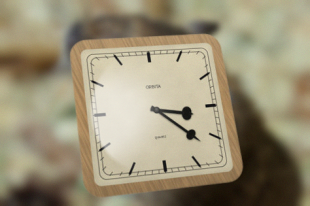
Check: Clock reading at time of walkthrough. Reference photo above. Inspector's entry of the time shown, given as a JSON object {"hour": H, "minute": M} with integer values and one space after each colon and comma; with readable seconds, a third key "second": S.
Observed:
{"hour": 3, "minute": 22}
